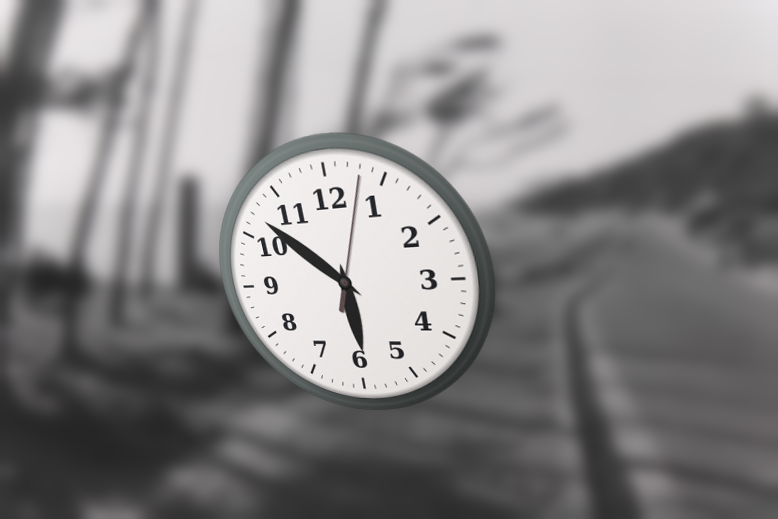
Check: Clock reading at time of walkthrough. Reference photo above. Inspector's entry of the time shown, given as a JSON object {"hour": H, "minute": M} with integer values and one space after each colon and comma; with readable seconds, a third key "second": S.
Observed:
{"hour": 5, "minute": 52, "second": 3}
